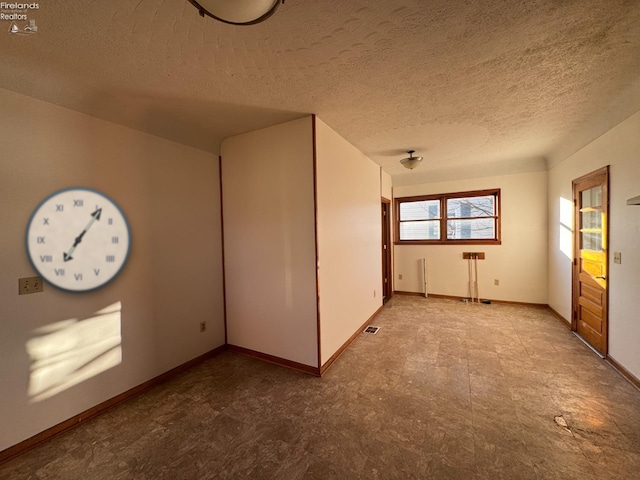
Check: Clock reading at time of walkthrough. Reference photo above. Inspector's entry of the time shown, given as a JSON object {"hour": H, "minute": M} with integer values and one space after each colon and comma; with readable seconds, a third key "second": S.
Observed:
{"hour": 7, "minute": 6}
